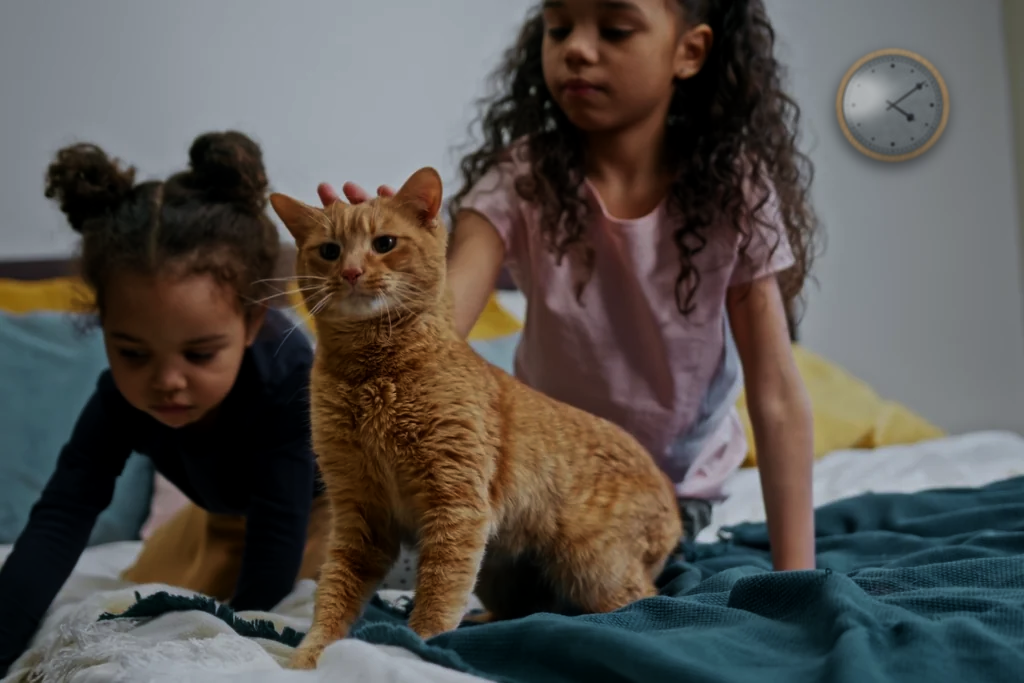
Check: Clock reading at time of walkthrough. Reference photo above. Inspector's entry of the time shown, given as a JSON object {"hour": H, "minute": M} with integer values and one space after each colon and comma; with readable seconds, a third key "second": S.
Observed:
{"hour": 4, "minute": 9}
